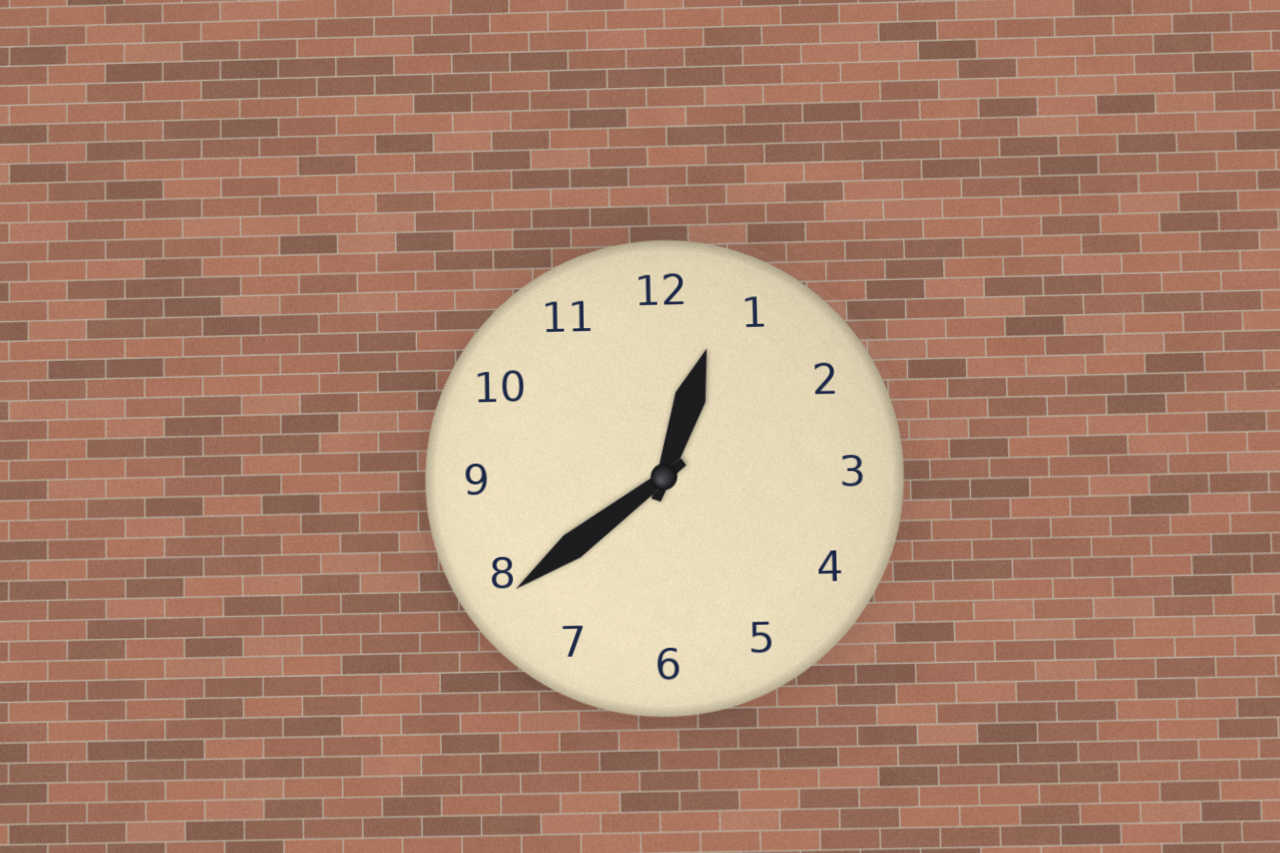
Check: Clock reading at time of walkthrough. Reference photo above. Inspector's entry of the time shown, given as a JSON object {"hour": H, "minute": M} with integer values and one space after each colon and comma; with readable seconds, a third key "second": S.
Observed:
{"hour": 12, "minute": 39}
